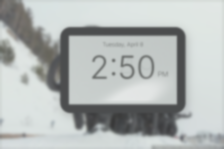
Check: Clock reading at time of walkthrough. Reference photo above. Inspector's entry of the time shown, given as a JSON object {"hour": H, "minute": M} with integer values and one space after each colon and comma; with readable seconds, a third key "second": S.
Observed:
{"hour": 2, "minute": 50}
